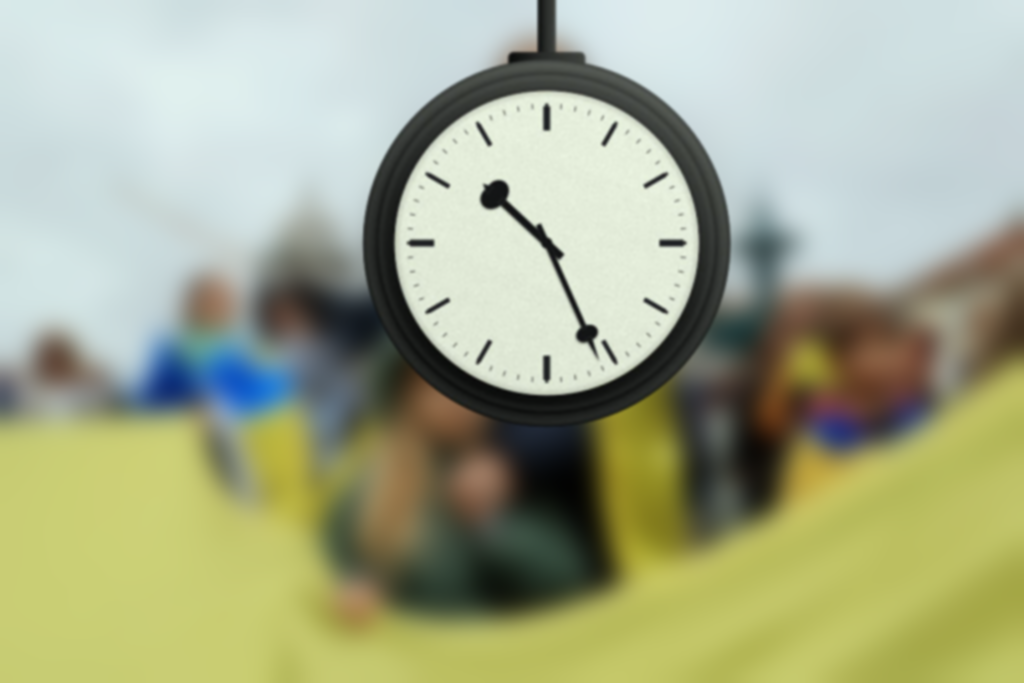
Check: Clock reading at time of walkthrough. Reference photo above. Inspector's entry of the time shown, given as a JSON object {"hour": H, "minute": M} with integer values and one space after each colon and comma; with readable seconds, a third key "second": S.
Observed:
{"hour": 10, "minute": 26}
